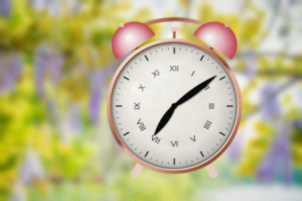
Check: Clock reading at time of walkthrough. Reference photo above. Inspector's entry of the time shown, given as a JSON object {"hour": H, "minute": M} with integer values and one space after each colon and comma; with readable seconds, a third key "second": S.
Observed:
{"hour": 7, "minute": 9}
